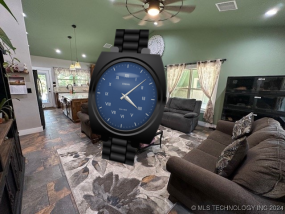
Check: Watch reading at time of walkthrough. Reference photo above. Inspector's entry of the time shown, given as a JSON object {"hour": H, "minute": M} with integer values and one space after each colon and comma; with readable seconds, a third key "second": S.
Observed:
{"hour": 4, "minute": 8}
